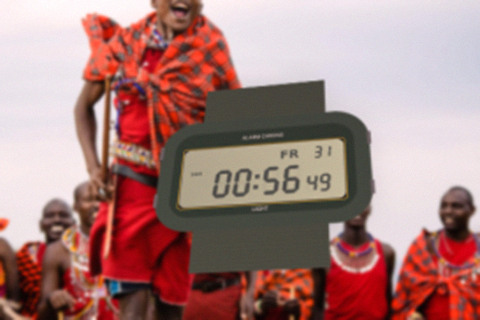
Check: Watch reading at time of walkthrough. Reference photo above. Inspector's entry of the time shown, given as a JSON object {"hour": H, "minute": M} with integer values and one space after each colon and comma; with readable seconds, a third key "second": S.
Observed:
{"hour": 0, "minute": 56, "second": 49}
